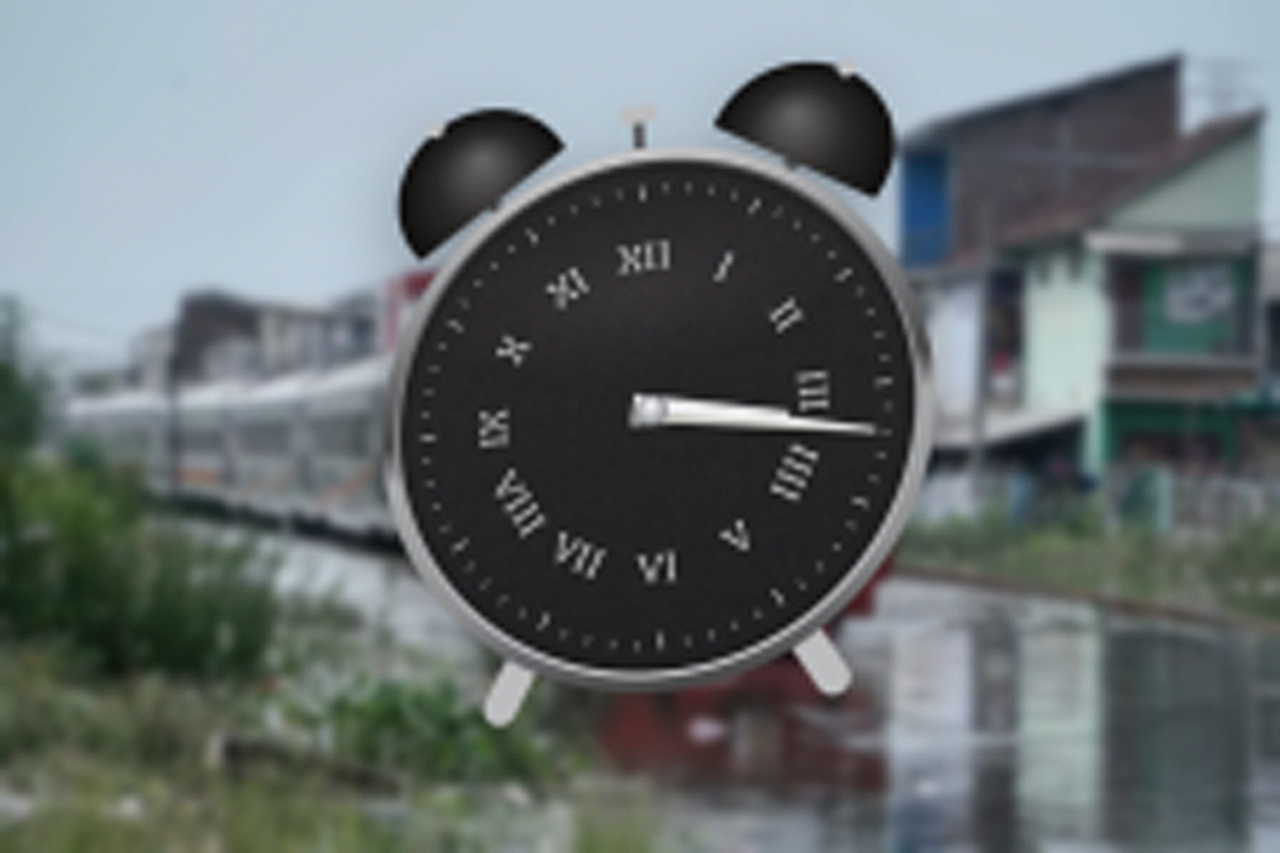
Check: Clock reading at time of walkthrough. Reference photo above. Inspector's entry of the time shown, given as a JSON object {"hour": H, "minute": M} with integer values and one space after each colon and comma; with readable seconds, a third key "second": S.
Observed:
{"hour": 3, "minute": 17}
